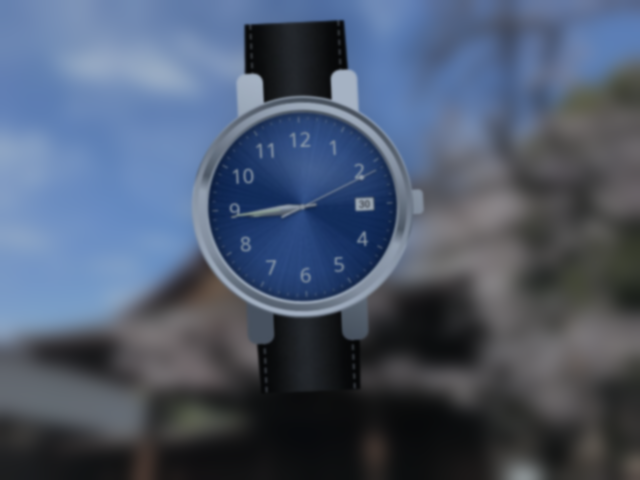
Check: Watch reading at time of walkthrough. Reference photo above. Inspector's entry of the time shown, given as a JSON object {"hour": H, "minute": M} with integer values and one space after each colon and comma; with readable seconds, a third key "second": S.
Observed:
{"hour": 8, "minute": 44, "second": 11}
